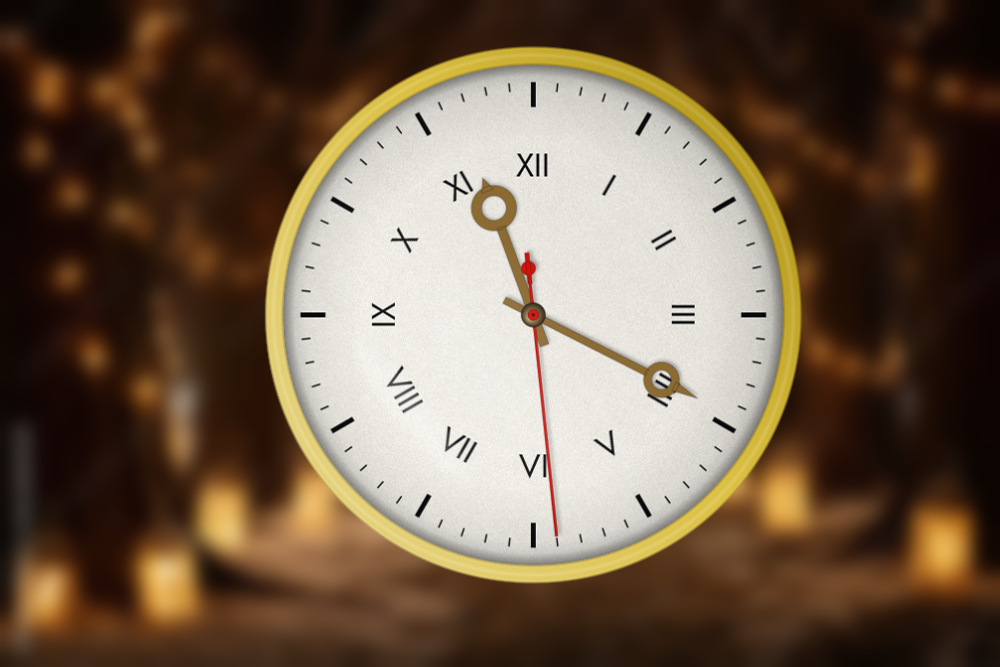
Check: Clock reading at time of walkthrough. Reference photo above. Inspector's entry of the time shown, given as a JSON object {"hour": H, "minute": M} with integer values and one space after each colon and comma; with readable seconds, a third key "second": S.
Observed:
{"hour": 11, "minute": 19, "second": 29}
